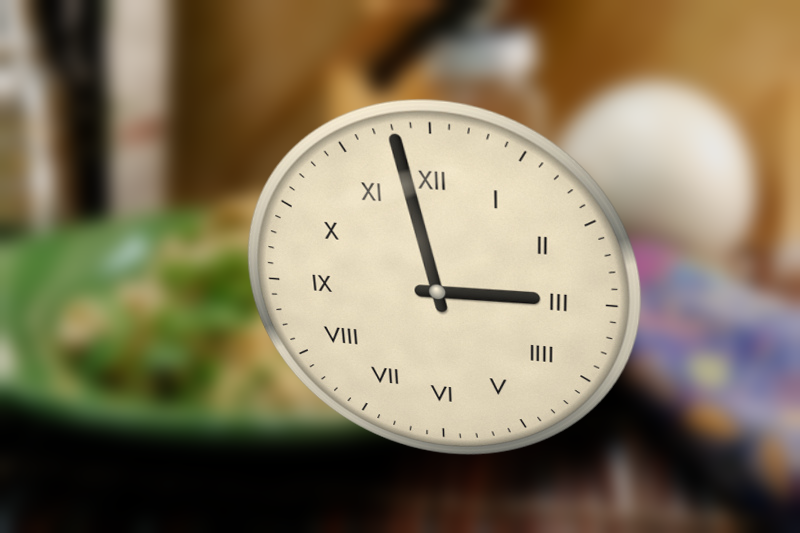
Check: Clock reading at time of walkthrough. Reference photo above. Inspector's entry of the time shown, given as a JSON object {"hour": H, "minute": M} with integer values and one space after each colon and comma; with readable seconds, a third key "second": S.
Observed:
{"hour": 2, "minute": 58}
